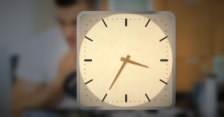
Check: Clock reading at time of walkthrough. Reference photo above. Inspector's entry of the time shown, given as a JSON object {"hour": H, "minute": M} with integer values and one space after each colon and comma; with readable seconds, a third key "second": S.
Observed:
{"hour": 3, "minute": 35}
